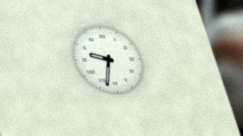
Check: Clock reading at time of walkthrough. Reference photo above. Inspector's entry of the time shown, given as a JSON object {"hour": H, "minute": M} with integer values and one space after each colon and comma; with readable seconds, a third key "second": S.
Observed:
{"hour": 9, "minute": 33}
